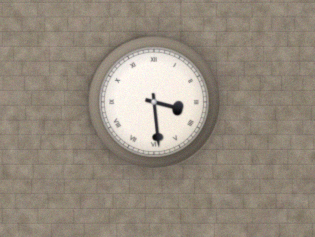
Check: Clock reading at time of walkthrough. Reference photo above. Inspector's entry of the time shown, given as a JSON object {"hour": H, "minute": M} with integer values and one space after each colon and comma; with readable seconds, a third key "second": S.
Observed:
{"hour": 3, "minute": 29}
